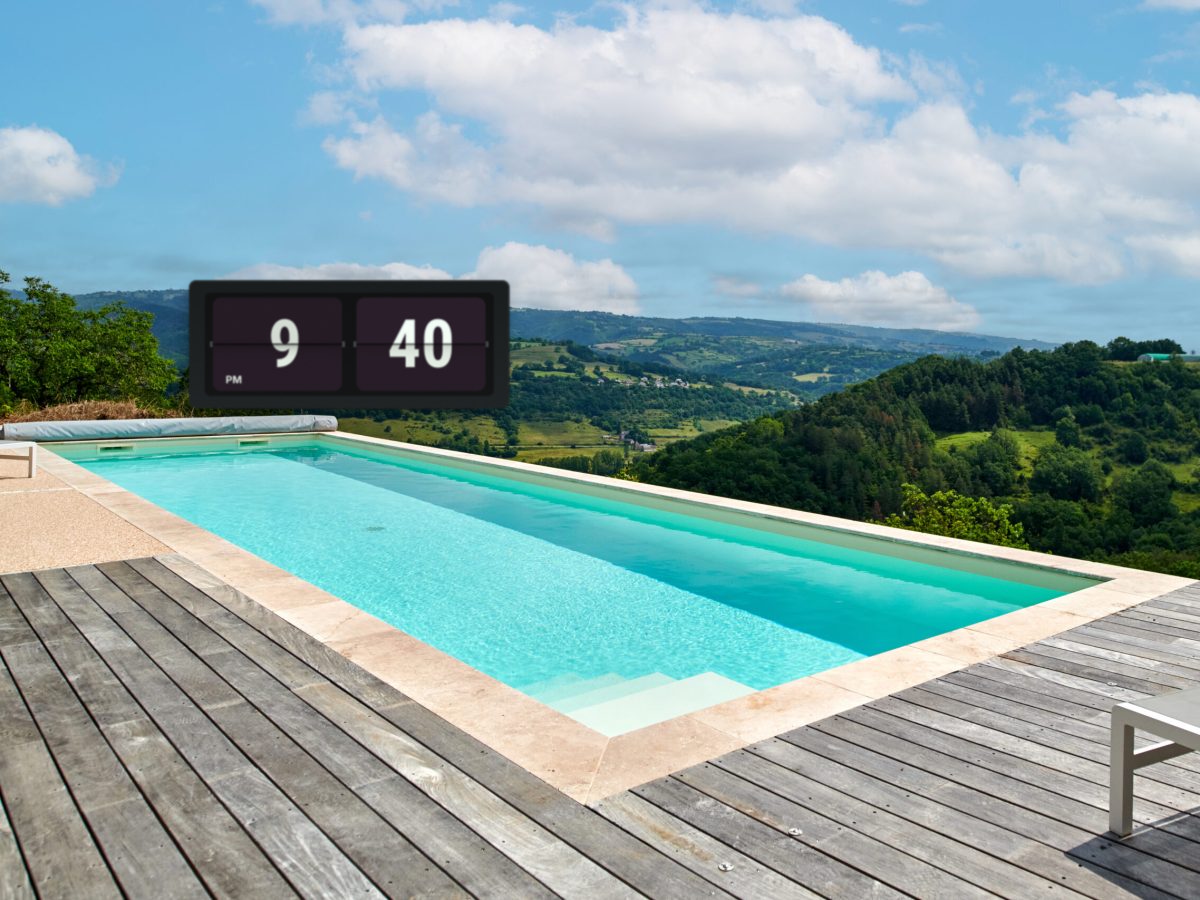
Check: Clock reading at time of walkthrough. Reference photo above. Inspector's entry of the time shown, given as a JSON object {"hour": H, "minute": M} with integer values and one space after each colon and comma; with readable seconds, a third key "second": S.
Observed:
{"hour": 9, "minute": 40}
